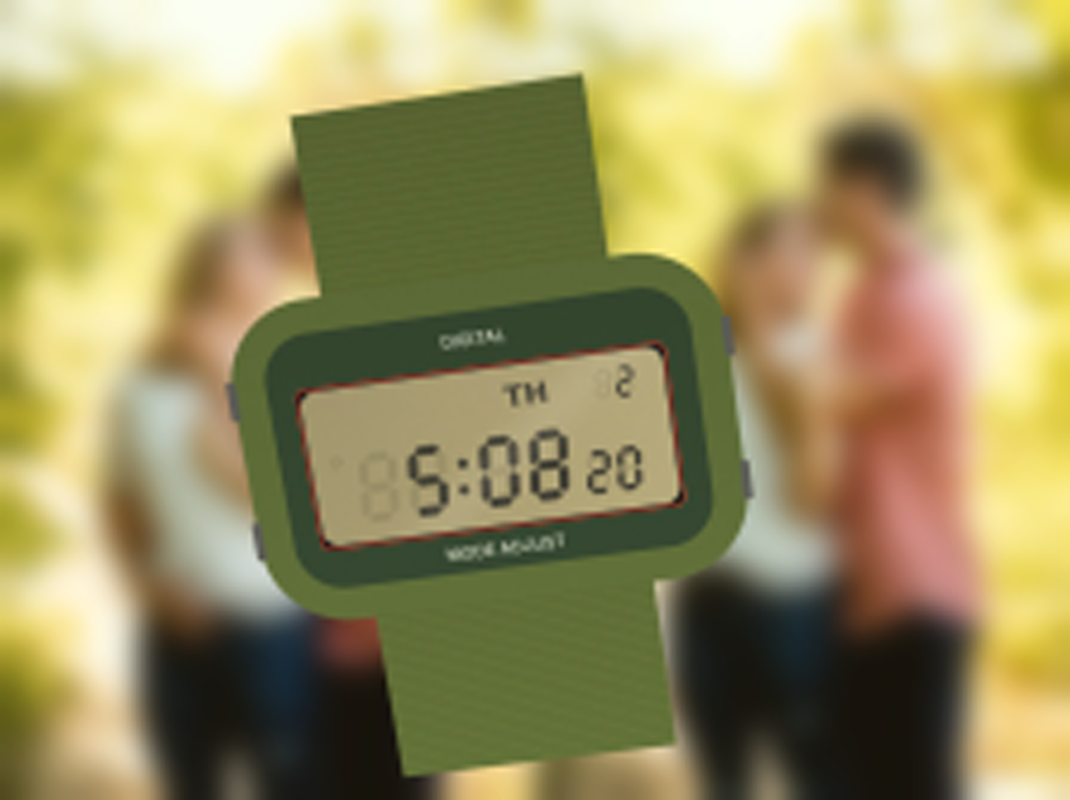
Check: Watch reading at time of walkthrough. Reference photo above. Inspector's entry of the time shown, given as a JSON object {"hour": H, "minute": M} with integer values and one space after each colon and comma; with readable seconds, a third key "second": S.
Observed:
{"hour": 5, "minute": 8, "second": 20}
